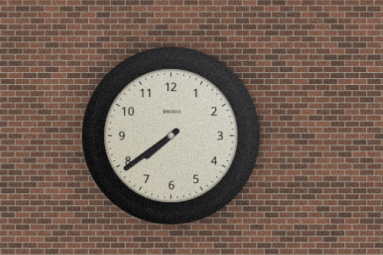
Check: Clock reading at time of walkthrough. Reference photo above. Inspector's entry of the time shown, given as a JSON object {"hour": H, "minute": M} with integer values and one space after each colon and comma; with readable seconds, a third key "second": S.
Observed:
{"hour": 7, "minute": 39}
